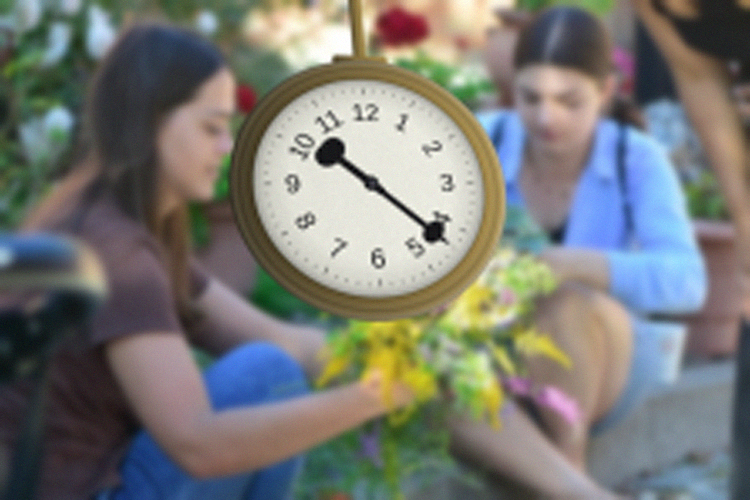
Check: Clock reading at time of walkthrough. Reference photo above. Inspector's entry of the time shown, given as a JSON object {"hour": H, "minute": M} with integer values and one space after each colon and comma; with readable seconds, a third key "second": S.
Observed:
{"hour": 10, "minute": 22}
